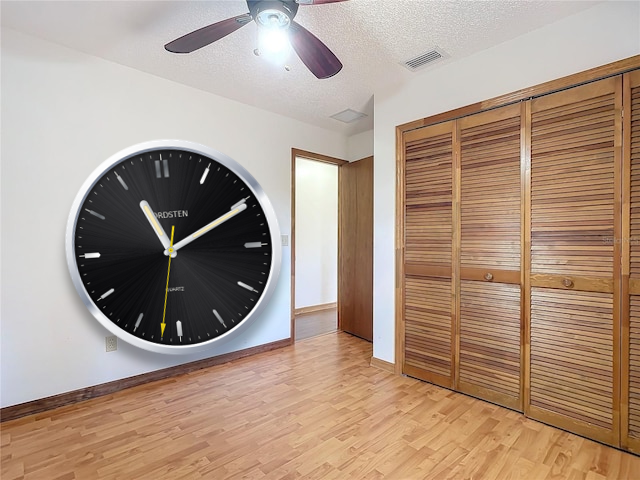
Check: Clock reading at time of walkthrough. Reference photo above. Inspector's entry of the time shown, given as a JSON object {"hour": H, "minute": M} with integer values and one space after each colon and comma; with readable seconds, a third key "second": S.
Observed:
{"hour": 11, "minute": 10, "second": 32}
